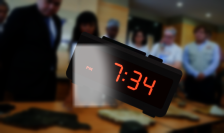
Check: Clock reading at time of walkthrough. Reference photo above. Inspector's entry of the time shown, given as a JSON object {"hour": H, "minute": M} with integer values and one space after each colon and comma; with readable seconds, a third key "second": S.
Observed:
{"hour": 7, "minute": 34}
